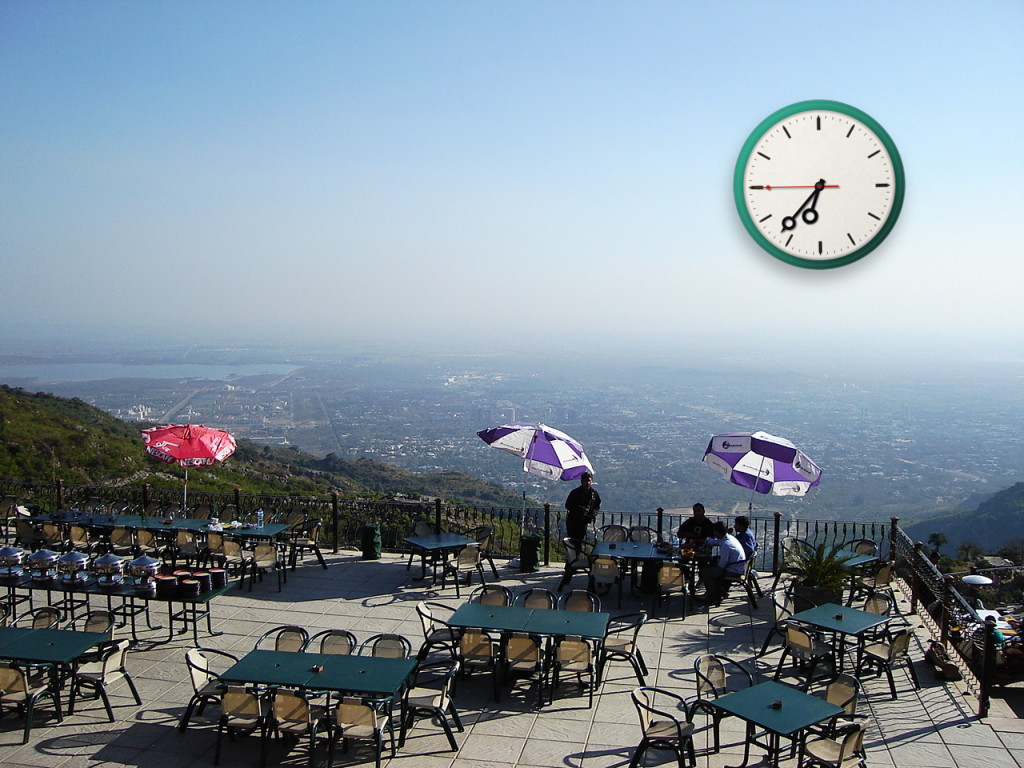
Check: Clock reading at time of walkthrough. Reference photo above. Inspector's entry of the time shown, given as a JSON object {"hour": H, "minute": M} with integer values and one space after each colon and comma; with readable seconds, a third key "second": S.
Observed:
{"hour": 6, "minute": 36, "second": 45}
